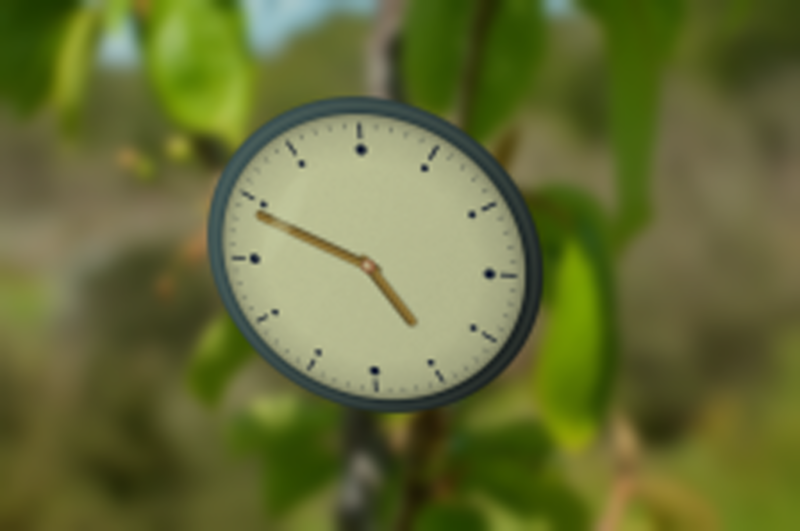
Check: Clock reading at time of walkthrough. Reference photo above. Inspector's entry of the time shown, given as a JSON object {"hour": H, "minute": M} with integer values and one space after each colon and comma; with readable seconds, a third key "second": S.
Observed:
{"hour": 4, "minute": 49}
